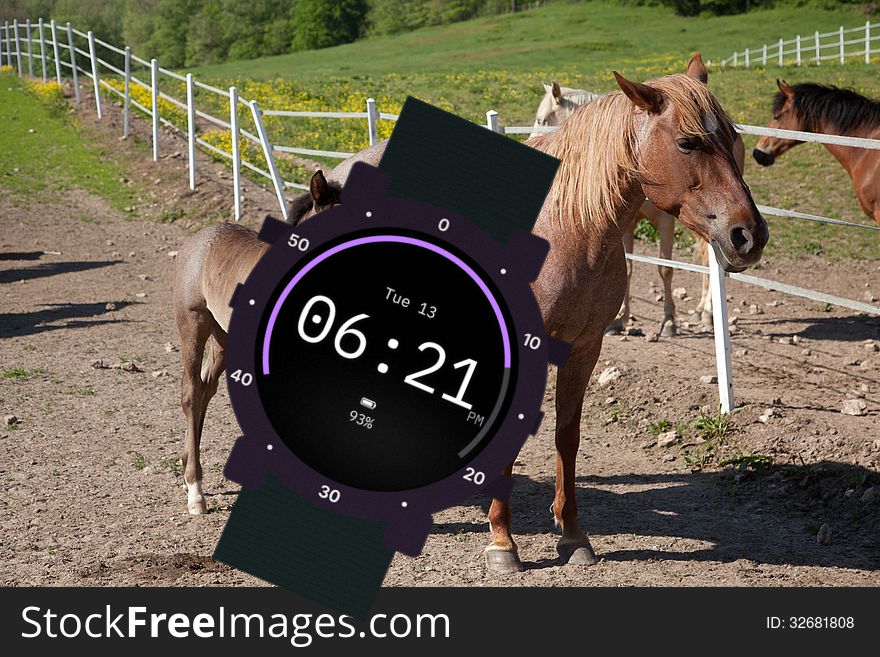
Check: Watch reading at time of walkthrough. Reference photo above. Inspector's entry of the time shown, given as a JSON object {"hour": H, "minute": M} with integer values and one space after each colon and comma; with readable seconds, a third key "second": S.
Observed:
{"hour": 6, "minute": 21}
